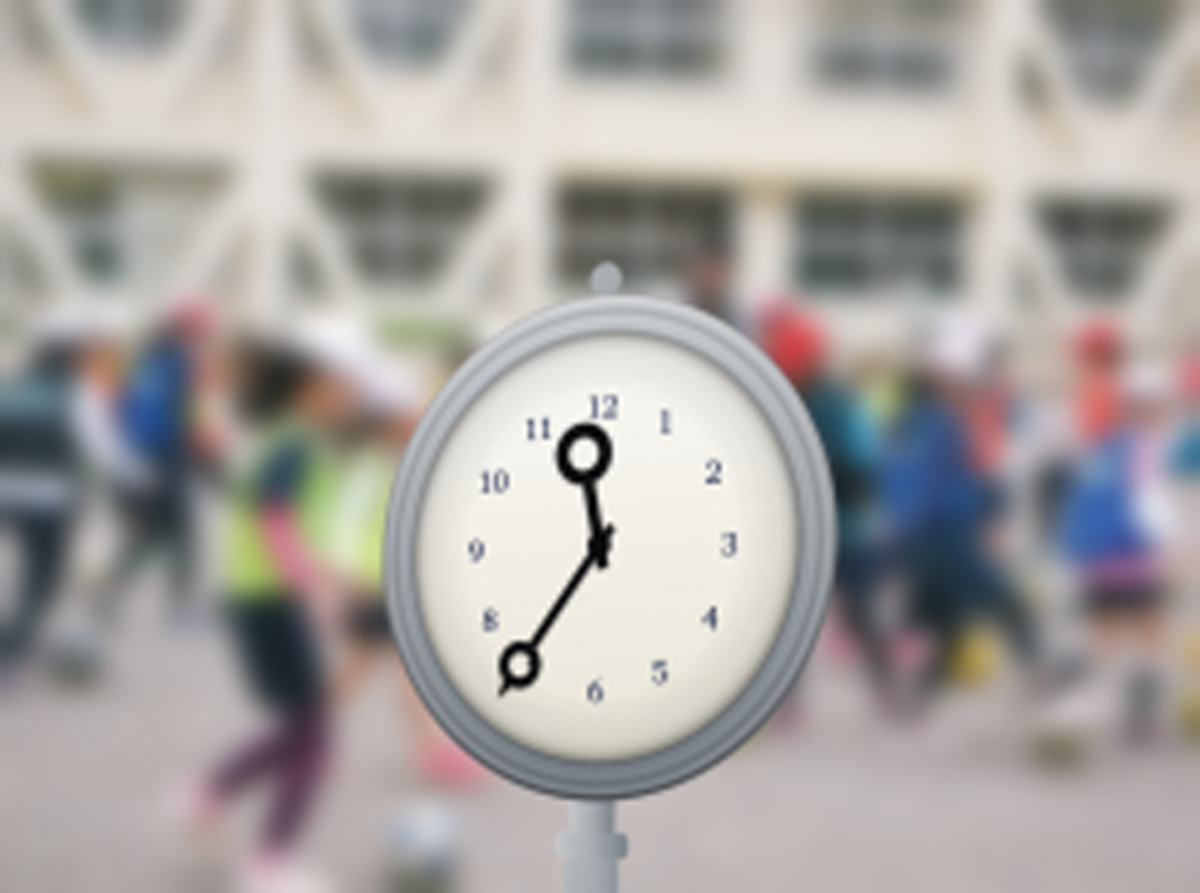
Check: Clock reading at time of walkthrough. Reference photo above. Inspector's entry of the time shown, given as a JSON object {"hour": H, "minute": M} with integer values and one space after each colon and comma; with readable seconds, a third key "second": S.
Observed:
{"hour": 11, "minute": 36}
